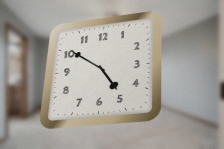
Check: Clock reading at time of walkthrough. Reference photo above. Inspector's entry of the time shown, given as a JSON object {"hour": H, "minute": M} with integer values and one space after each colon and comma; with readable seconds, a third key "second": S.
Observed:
{"hour": 4, "minute": 51}
